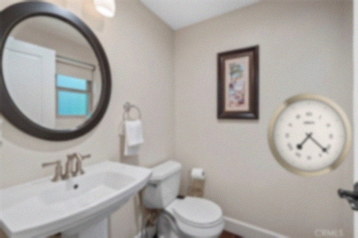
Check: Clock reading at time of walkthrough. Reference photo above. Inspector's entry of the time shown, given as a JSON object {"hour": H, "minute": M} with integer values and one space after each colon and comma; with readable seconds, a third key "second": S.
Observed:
{"hour": 7, "minute": 22}
